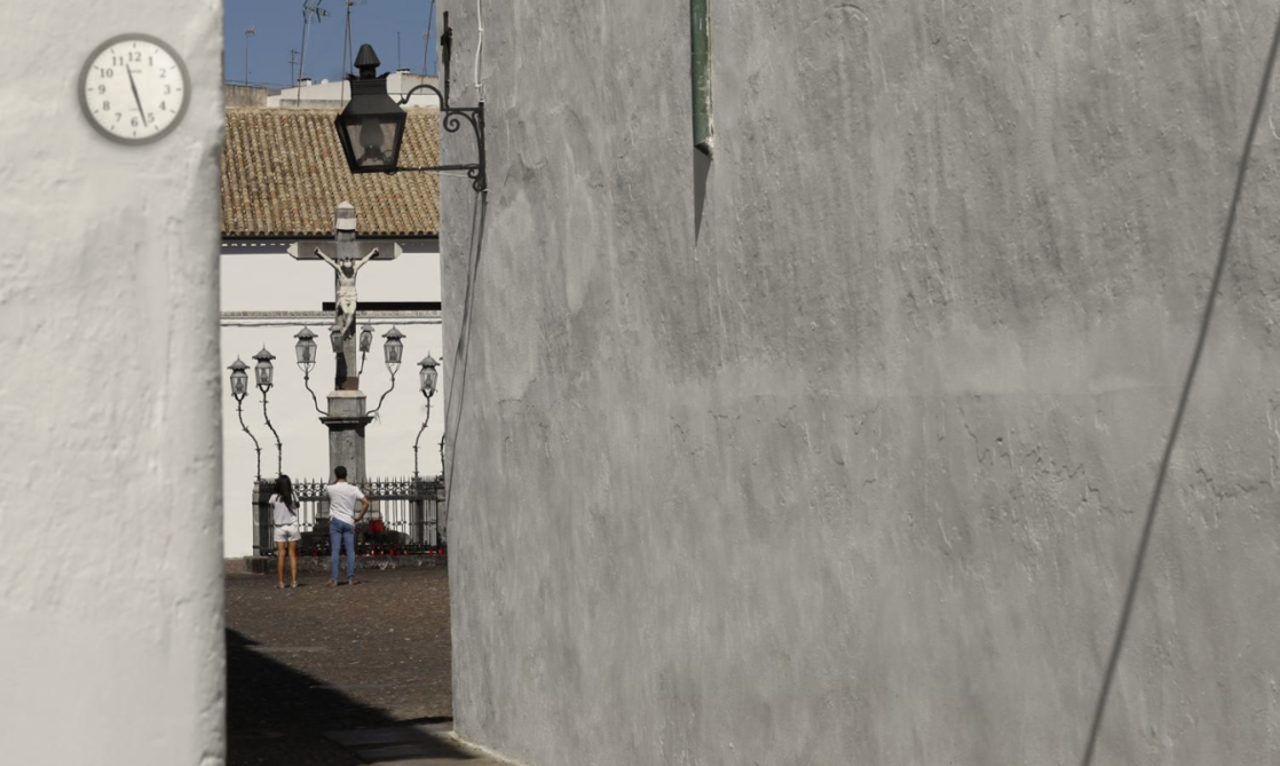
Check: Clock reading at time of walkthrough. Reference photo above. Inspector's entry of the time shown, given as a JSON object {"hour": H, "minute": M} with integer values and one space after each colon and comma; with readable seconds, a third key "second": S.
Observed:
{"hour": 11, "minute": 27}
